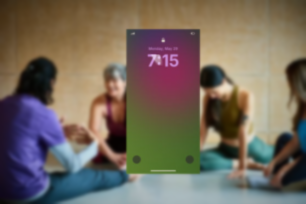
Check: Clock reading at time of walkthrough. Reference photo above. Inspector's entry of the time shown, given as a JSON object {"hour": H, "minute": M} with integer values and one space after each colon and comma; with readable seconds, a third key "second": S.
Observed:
{"hour": 7, "minute": 15}
